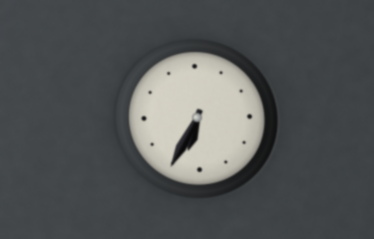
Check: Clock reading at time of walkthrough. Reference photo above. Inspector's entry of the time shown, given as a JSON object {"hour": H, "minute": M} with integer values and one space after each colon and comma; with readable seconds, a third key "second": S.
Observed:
{"hour": 6, "minute": 35}
